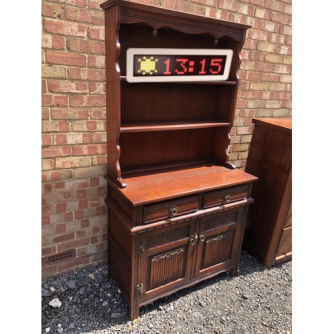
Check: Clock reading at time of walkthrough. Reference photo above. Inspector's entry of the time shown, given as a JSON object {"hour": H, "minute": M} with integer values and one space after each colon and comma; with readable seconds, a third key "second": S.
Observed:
{"hour": 13, "minute": 15}
